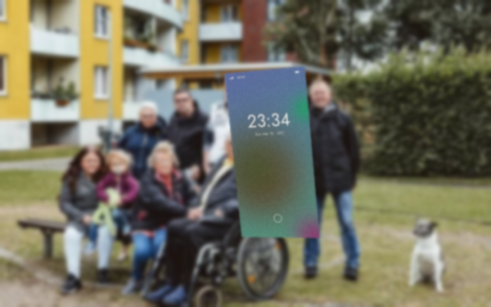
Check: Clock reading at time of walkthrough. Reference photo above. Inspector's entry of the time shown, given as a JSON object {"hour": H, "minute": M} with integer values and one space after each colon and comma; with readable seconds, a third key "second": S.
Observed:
{"hour": 23, "minute": 34}
